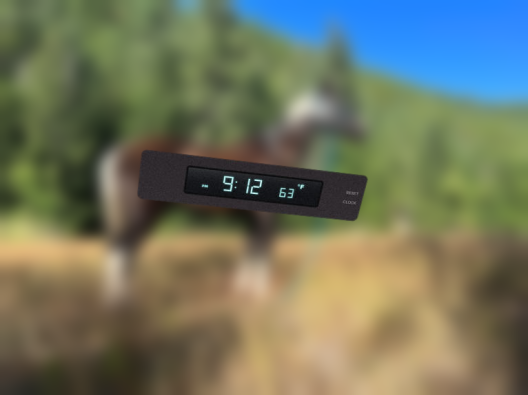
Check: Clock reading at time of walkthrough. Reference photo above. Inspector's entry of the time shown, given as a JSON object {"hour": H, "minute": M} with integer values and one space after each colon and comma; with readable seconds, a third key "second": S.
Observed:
{"hour": 9, "minute": 12}
